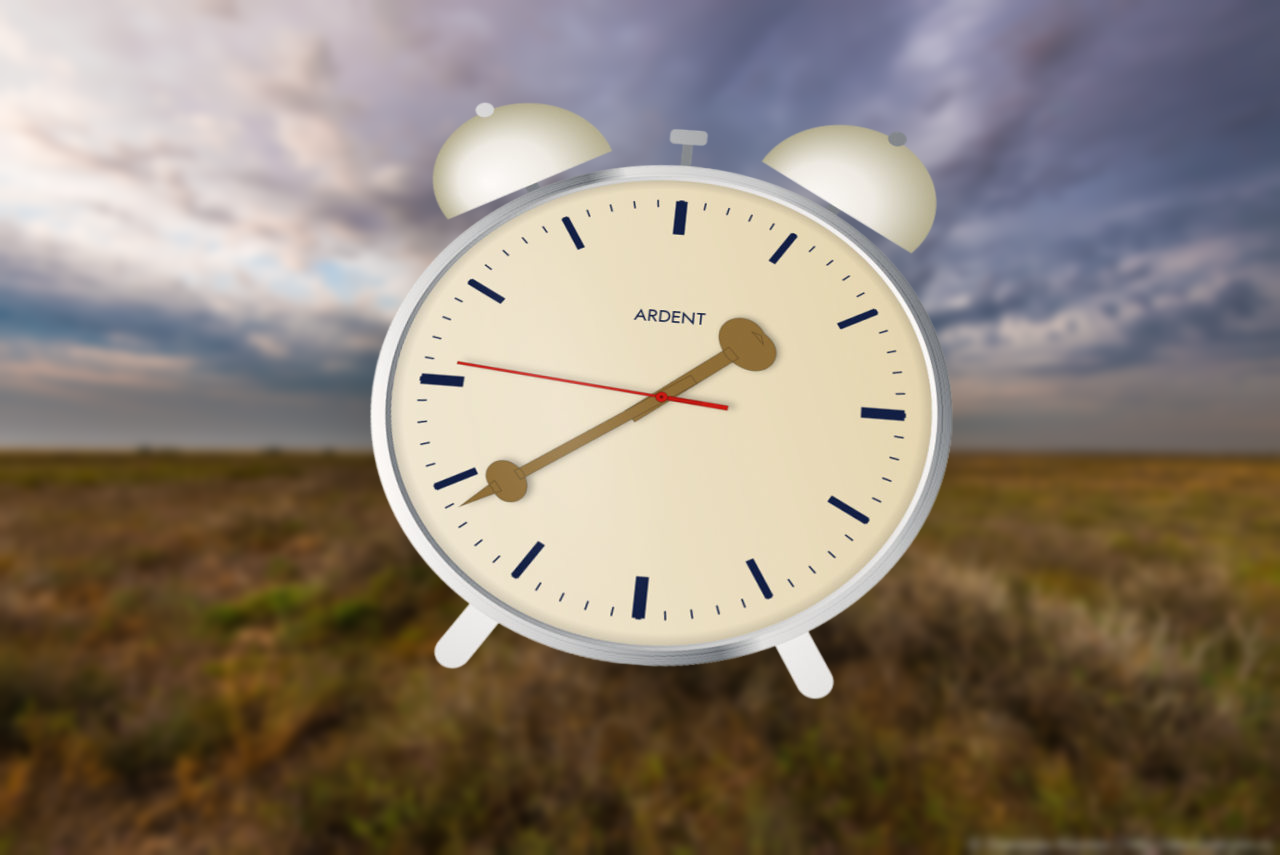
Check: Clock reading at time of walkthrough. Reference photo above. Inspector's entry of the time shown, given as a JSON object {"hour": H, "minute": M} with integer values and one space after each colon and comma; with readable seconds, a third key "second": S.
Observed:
{"hour": 1, "minute": 38, "second": 46}
